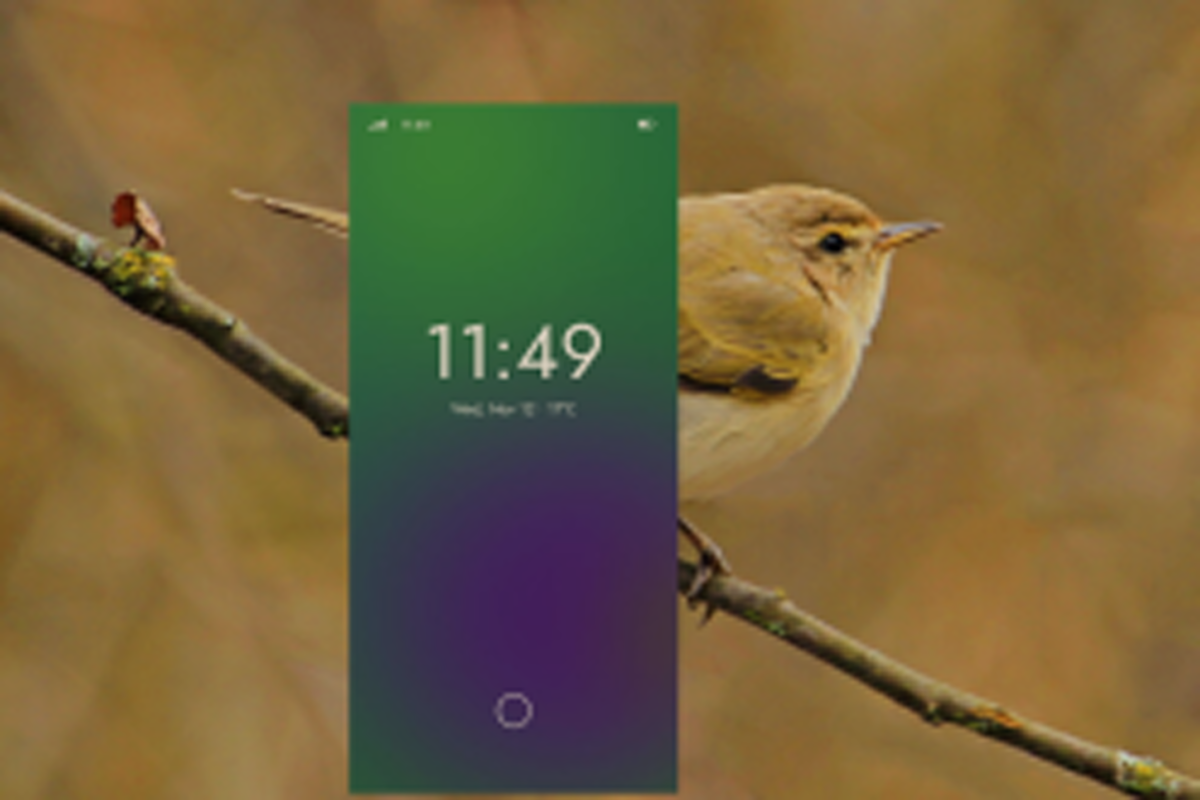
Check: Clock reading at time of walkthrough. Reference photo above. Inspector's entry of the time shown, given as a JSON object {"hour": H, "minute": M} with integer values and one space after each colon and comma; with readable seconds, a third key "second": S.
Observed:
{"hour": 11, "minute": 49}
